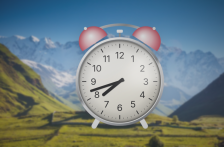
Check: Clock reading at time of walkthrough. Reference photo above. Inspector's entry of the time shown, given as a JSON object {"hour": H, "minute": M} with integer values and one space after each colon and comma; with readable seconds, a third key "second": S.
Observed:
{"hour": 7, "minute": 42}
